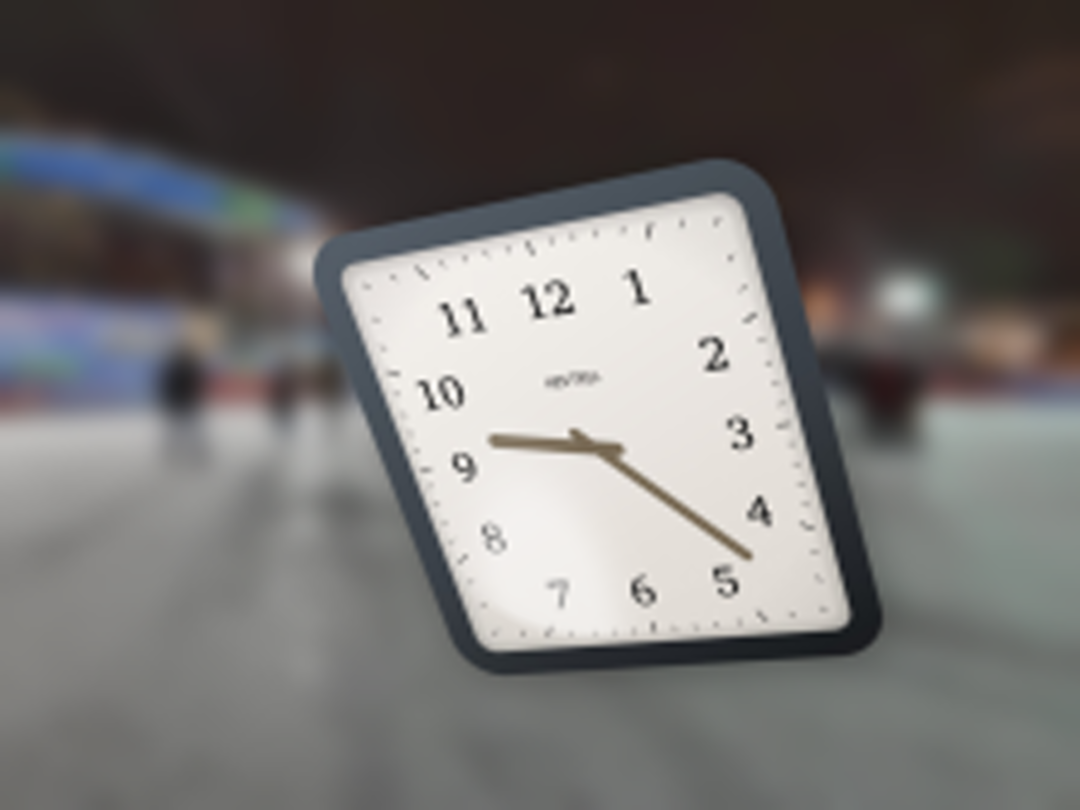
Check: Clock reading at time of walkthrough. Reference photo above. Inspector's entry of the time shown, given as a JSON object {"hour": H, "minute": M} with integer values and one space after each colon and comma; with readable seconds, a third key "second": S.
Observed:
{"hour": 9, "minute": 23}
